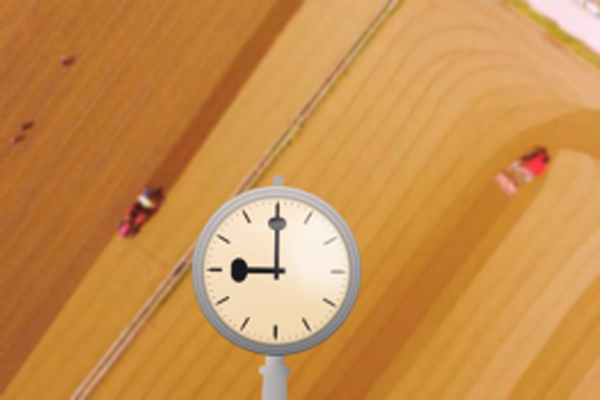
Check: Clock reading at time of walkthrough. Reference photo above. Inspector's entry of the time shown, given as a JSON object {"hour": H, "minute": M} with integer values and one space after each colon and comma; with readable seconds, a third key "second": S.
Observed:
{"hour": 9, "minute": 0}
